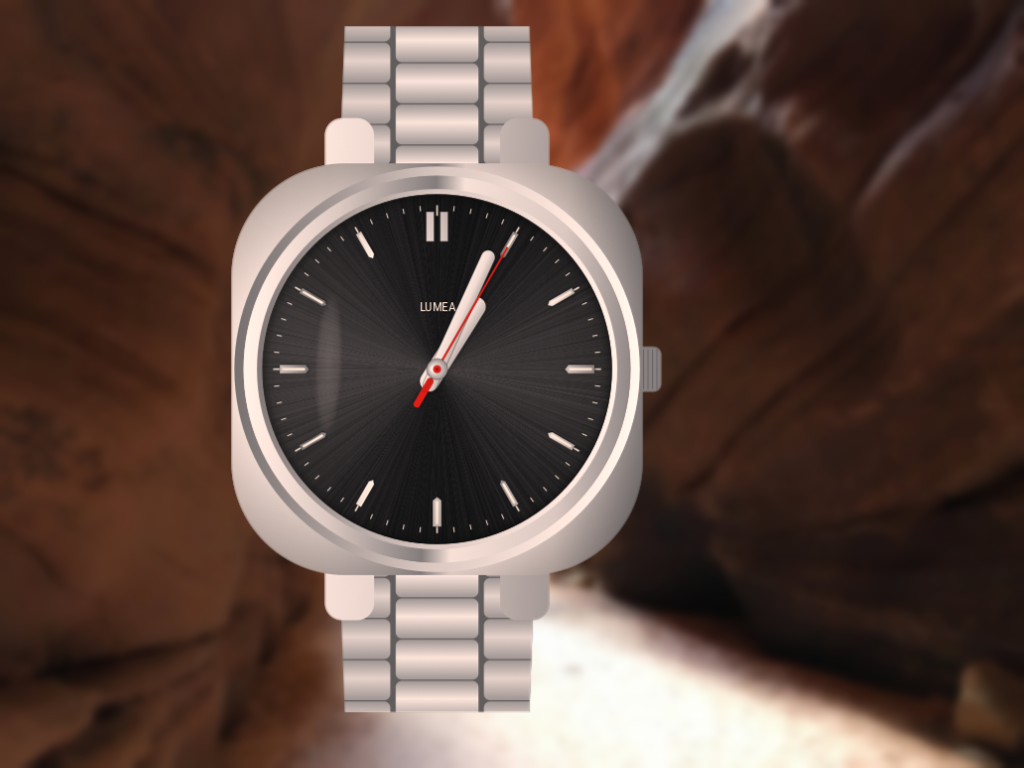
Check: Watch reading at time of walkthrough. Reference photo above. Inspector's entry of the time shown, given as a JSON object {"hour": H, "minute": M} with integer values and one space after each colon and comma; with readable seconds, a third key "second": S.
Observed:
{"hour": 1, "minute": 4, "second": 5}
